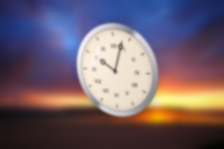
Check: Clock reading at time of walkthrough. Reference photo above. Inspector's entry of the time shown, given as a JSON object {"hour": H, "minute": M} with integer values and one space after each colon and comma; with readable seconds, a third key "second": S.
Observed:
{"hour": 10, "minute": 3}
